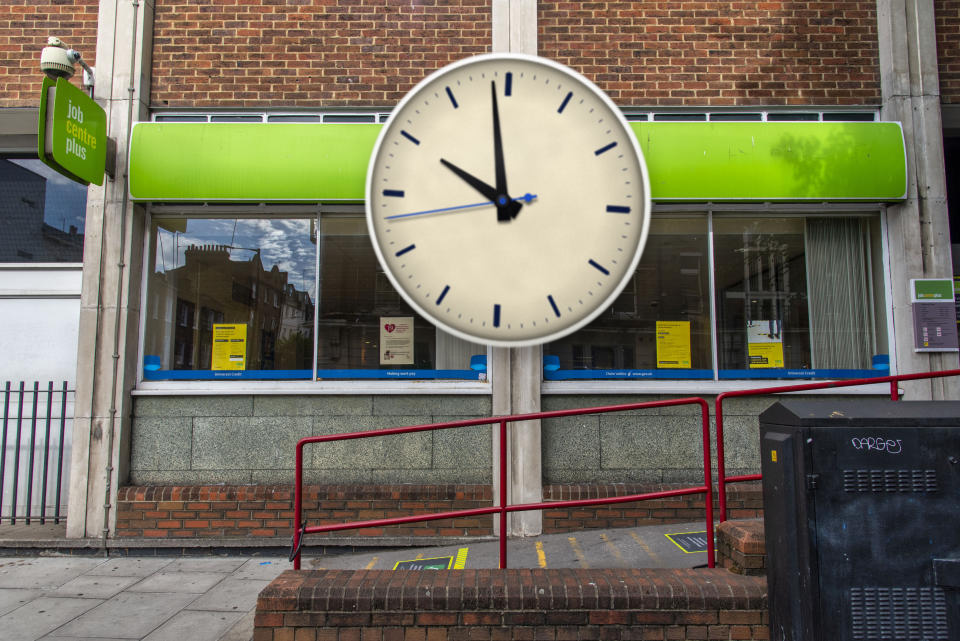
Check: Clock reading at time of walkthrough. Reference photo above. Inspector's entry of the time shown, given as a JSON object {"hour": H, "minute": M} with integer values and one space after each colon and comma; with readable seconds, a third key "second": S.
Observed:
{"hour": 9, "minute": 58, "second": 43}
